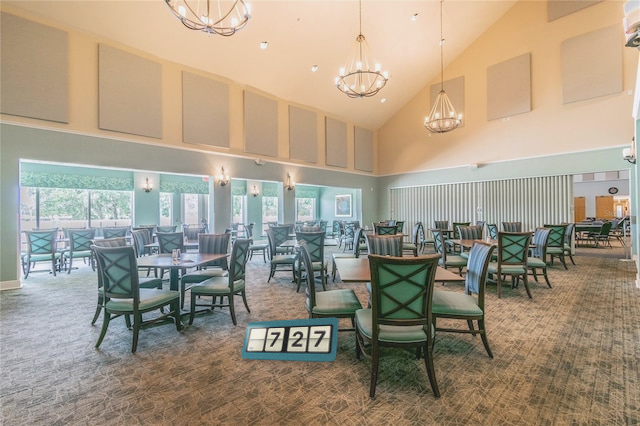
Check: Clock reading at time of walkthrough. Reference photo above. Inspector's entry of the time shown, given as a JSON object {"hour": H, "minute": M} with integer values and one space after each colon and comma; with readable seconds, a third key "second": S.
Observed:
{"hour": 7, "minute": 27}
